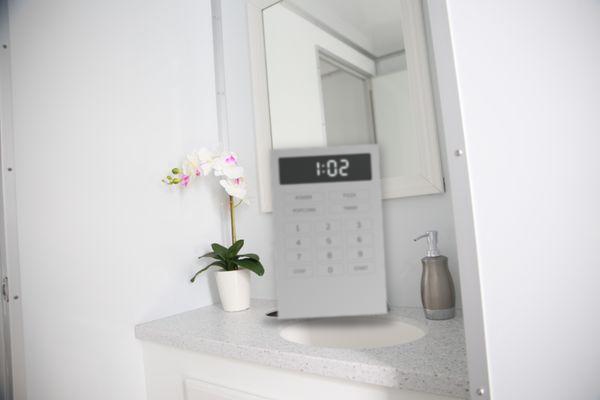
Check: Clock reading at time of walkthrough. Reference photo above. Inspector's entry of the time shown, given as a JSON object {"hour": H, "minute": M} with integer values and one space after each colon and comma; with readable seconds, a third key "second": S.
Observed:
{"hour": 1, "minute": 2}
